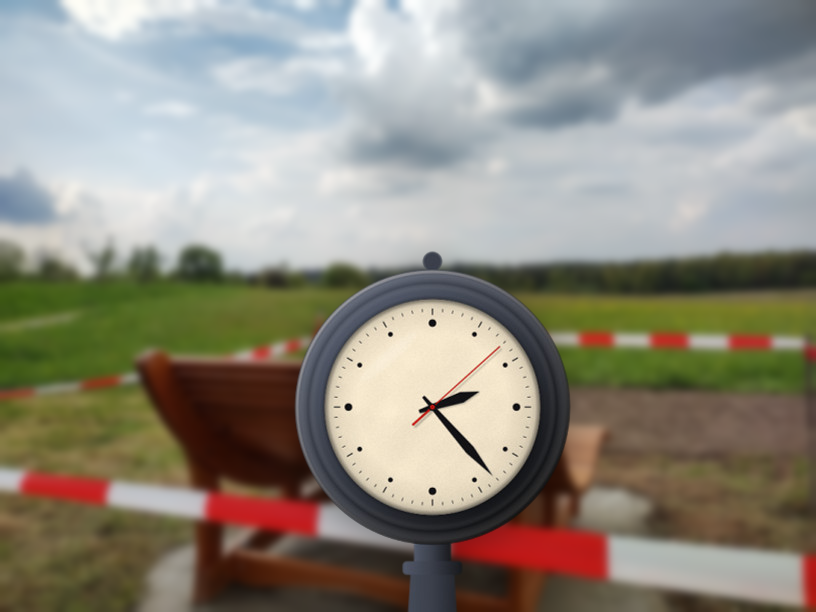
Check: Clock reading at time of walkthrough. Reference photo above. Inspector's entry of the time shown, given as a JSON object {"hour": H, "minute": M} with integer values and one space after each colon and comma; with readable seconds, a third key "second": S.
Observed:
{"hour": 2, "minute": 23, "second": 8}
